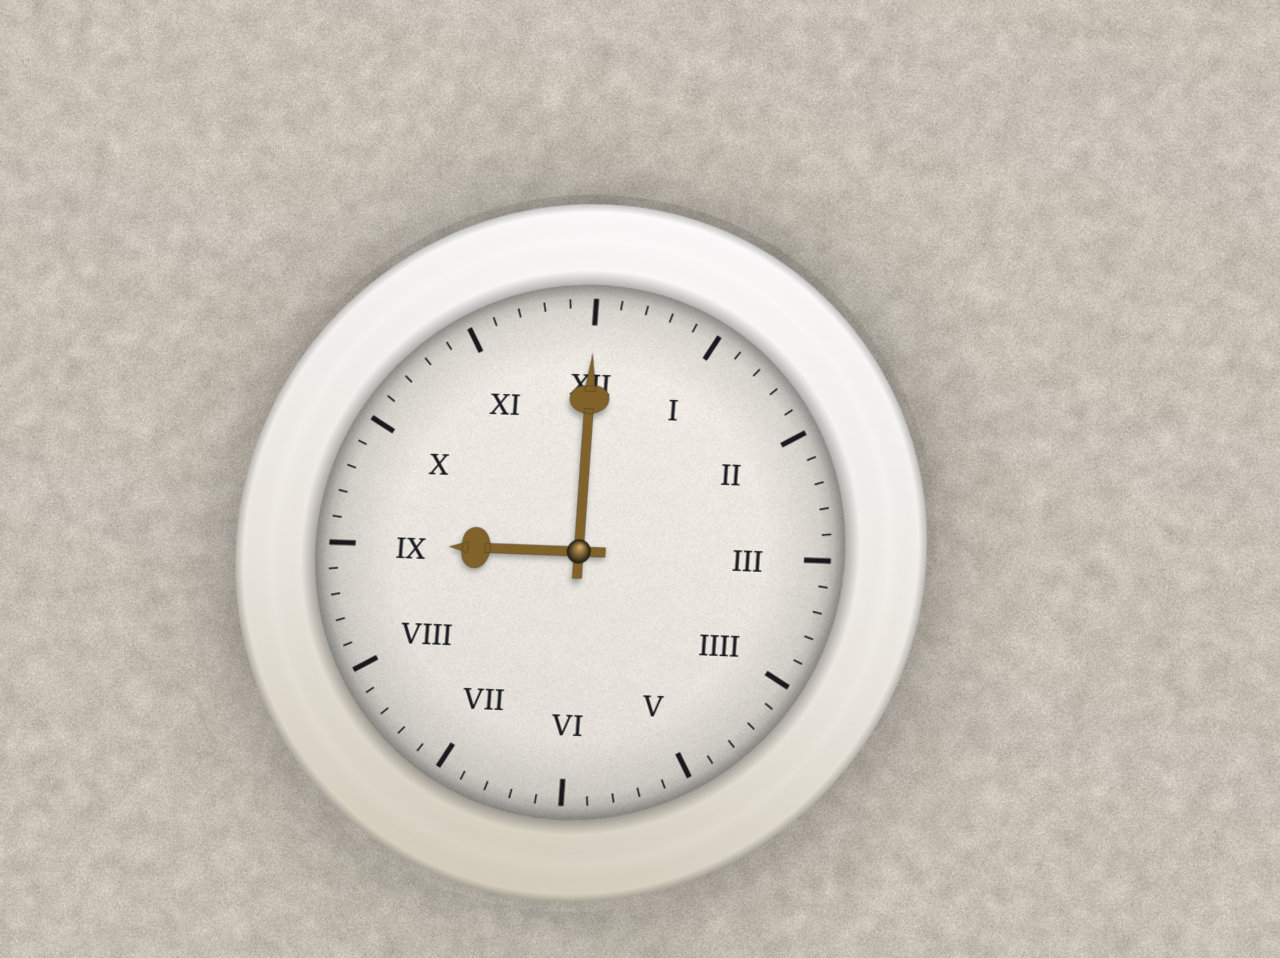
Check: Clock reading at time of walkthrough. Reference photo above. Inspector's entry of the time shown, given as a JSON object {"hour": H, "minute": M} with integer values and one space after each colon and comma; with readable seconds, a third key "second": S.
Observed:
{"hour": 9, "minute": 0}
